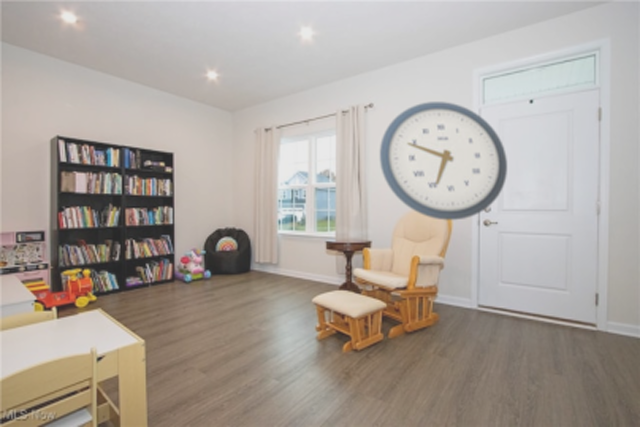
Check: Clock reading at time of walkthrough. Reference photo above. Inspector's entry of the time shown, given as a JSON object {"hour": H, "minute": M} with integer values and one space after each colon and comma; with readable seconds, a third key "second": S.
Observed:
{"hour": 6, "minute": 49}
